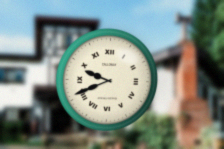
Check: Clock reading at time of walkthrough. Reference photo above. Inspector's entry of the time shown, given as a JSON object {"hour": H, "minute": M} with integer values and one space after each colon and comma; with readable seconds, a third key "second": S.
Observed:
{"hour": 9, "minute": 41}
